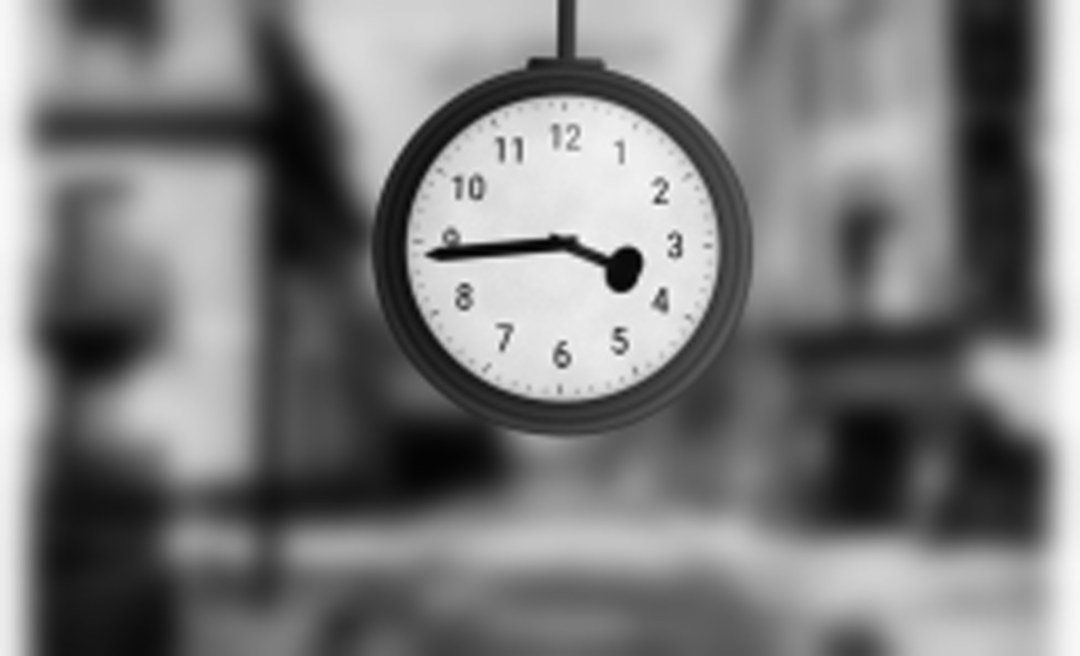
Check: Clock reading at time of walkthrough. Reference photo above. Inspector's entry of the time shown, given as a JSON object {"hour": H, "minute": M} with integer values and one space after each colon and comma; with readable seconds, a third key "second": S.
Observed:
{"hour": 3, "minute": 44}
